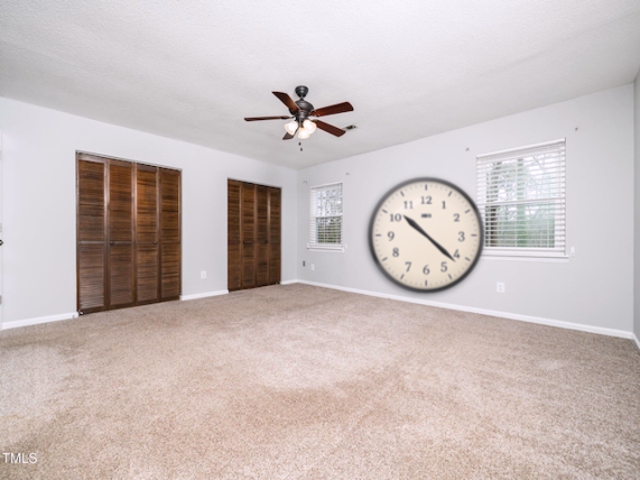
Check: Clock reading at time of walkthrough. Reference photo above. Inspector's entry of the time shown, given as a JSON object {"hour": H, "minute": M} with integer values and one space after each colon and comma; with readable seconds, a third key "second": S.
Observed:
{"hour": 10, "minute": 22}
